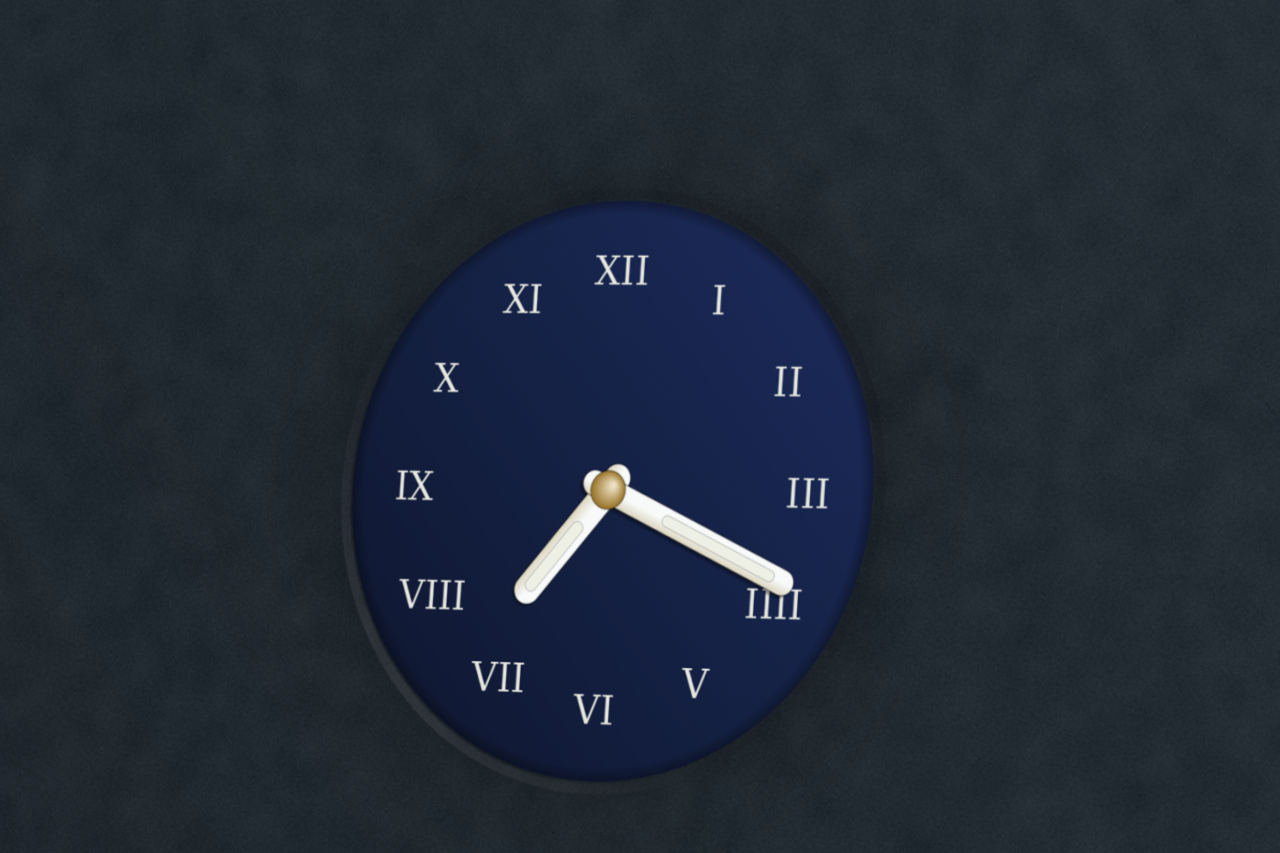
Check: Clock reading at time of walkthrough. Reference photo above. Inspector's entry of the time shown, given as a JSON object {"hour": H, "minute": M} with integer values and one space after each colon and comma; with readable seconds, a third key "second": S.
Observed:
{"hour": 7, "minute": 19}
